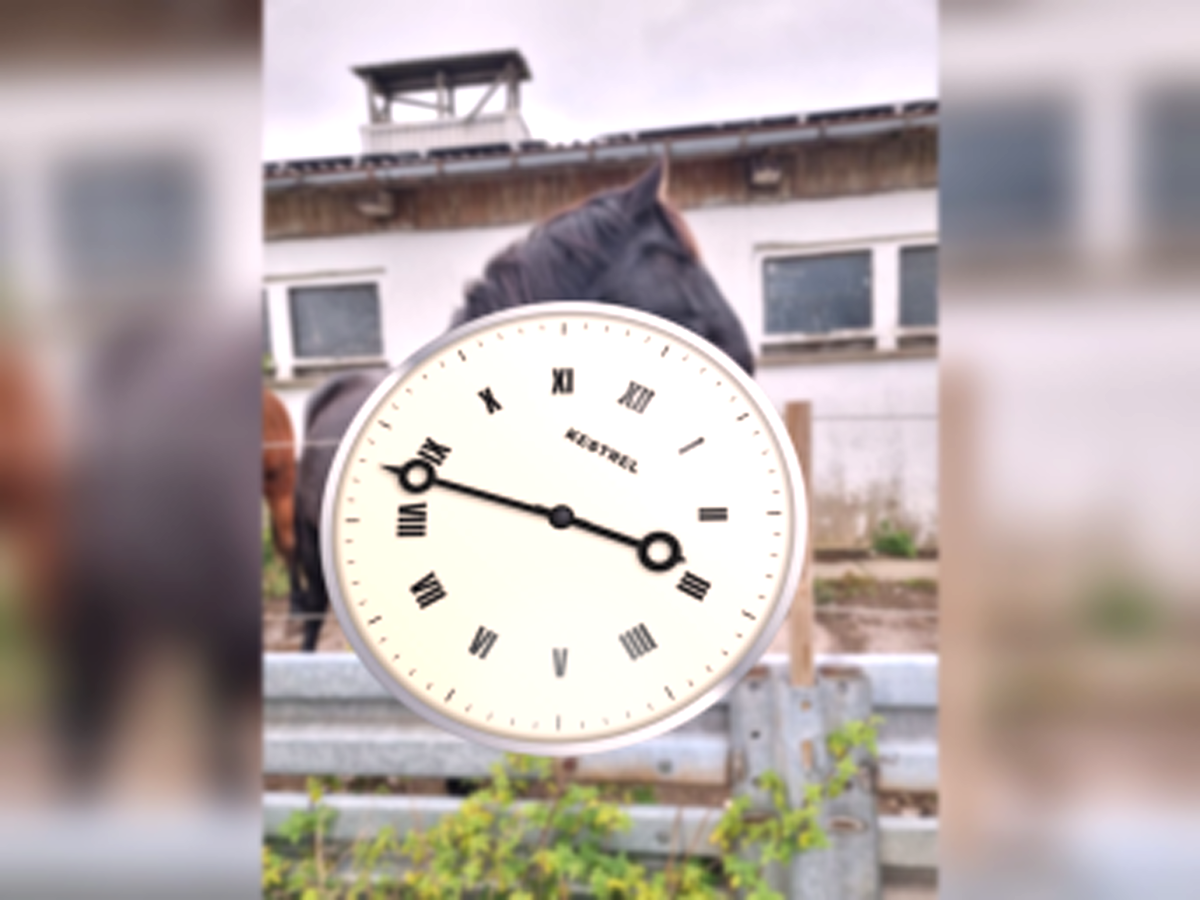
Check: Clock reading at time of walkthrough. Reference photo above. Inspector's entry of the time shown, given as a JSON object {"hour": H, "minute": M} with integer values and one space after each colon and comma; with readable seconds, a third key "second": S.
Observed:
{"hour": 2, "minute": 43}
